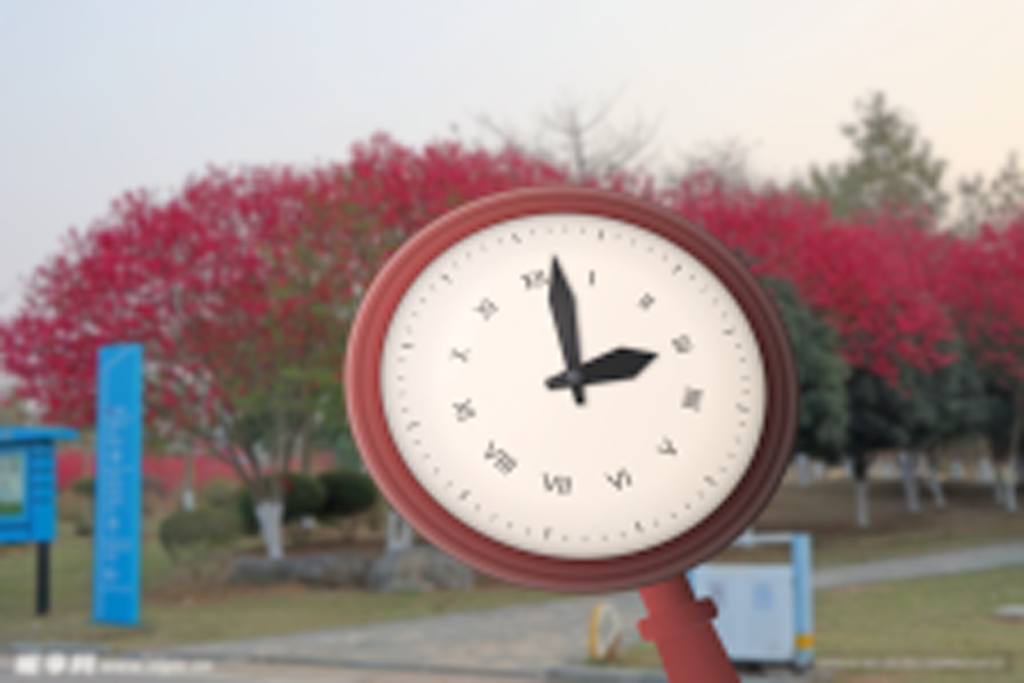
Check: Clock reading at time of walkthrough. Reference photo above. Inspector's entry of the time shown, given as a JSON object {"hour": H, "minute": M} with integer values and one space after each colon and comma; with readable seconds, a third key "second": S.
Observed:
{"hour": 3, "minute": 2}
